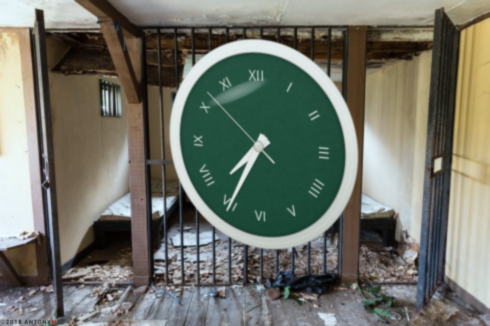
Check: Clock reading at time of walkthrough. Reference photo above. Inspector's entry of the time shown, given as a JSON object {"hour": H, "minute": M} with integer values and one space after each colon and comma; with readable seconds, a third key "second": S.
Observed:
{"hour": 7, "minute": 34, "second": 52}
